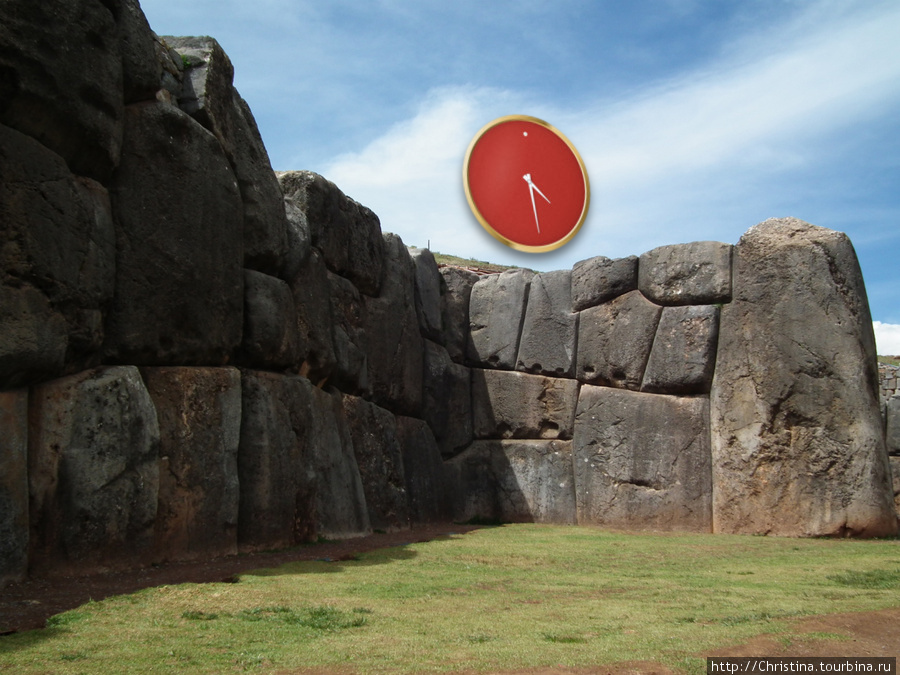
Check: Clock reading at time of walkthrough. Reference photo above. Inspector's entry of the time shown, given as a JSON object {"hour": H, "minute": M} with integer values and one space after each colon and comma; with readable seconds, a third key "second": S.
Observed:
{"hour": 4, "minute": 29}
